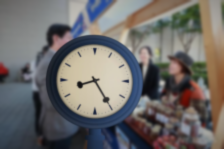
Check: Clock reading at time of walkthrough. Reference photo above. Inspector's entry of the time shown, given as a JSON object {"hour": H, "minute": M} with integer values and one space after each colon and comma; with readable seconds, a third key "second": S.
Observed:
{"hour": 8, "minute": 25}
